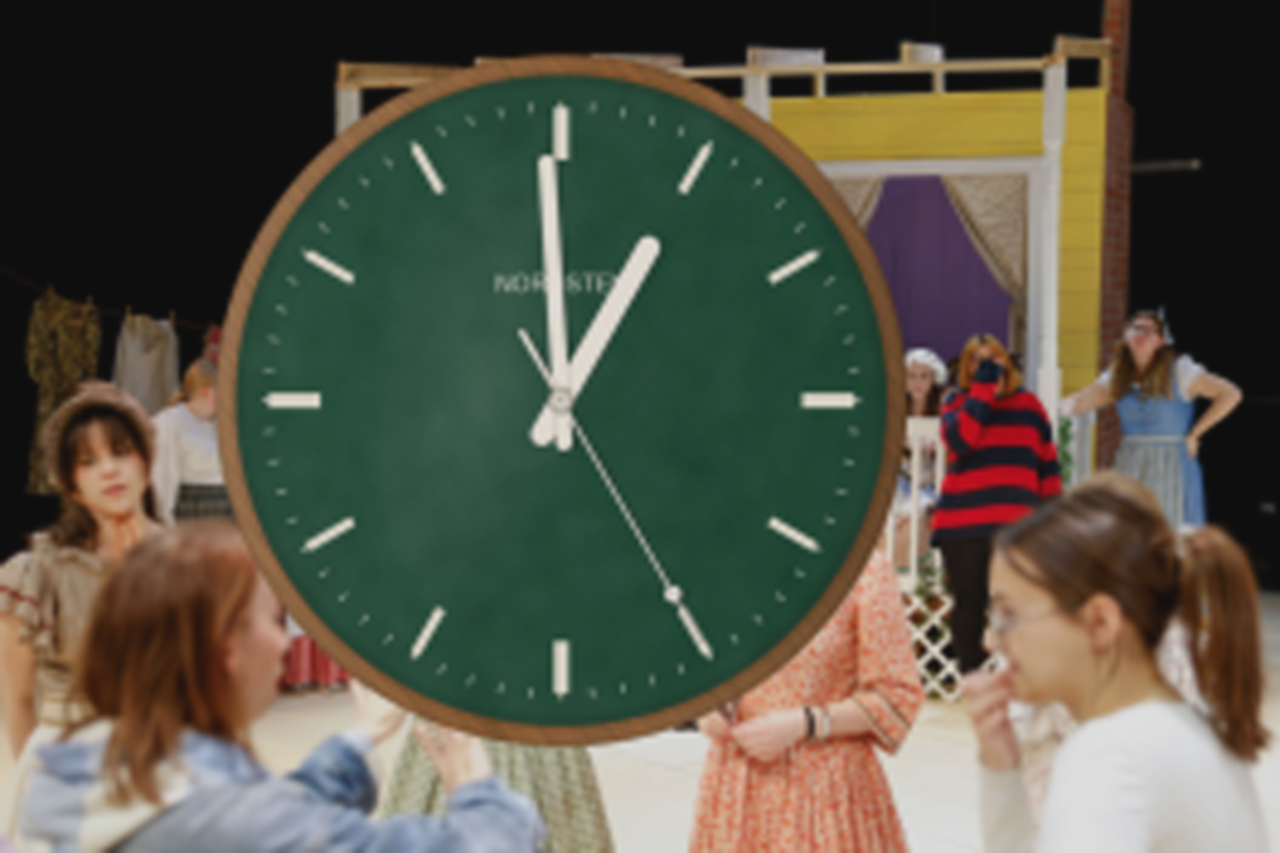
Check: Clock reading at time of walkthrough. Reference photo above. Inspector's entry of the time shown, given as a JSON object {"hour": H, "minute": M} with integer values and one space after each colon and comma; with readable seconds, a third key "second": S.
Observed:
{"hour": 12, "minute": 59, "second": 25}
